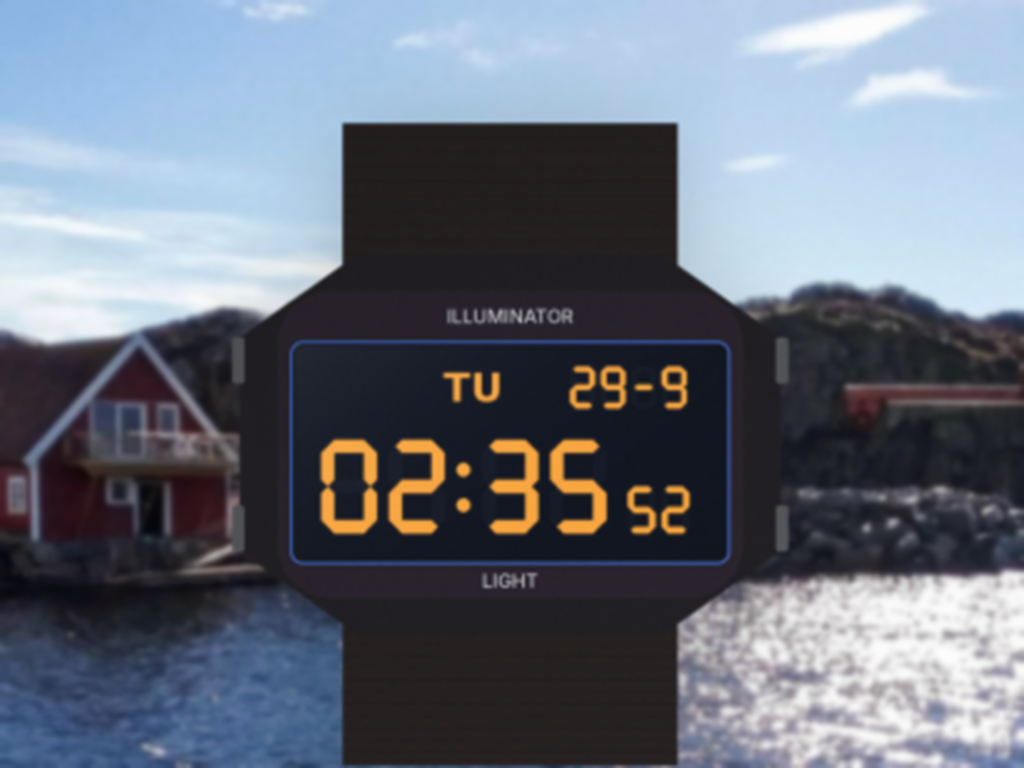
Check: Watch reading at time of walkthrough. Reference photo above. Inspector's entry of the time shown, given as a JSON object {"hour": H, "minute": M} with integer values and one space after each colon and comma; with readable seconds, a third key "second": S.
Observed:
{"hour": 2, "minute": 35, "second": 52}
